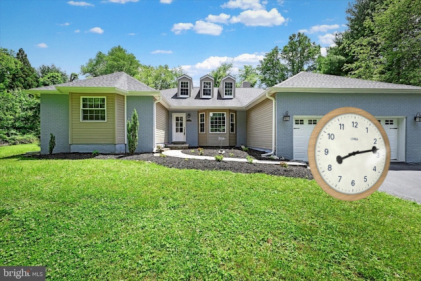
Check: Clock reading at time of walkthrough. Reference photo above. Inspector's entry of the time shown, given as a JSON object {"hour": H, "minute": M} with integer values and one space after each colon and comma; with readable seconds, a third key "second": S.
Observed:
{"hour": 8, "minute": 13}
